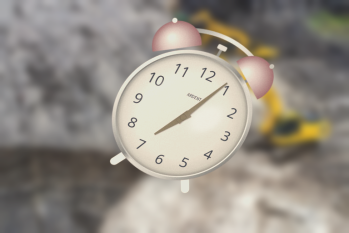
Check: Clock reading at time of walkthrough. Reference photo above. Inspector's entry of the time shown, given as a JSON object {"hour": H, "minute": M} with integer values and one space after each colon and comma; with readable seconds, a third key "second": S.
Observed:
{"hour": 7, "minute": 4}
